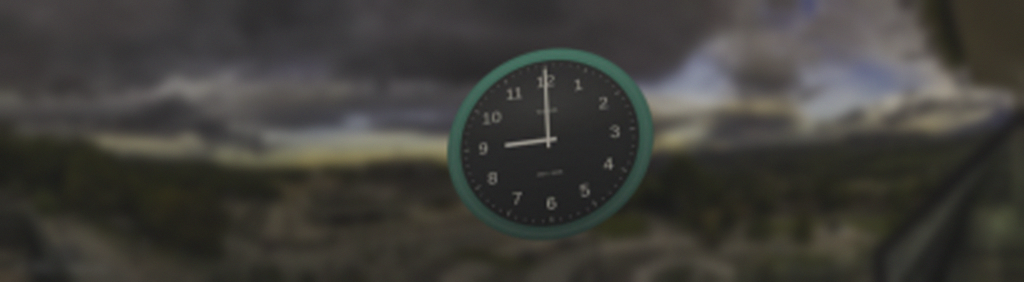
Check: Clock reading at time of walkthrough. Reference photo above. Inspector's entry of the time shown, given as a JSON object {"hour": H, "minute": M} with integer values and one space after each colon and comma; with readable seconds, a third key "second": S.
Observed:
{"hour": 9, "minute": 0}
